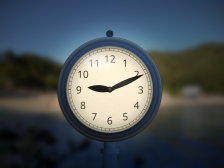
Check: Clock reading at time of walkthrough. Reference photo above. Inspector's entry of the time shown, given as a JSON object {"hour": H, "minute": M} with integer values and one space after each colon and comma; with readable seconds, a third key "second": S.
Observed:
{"hour": 9, "minute": 11}
